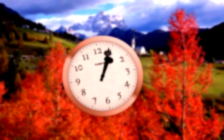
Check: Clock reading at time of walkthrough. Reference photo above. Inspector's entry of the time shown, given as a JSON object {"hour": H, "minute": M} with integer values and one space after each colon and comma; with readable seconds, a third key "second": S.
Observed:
{"hour": 1, "minute": 4}
